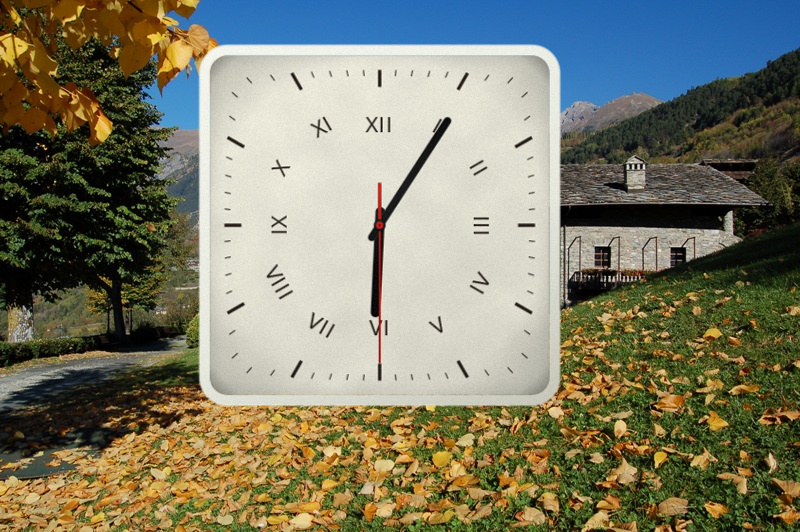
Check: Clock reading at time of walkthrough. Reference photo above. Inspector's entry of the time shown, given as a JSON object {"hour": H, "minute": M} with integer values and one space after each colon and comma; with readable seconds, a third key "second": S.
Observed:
{"hour": 6, "minute": 5, "second": 30}
